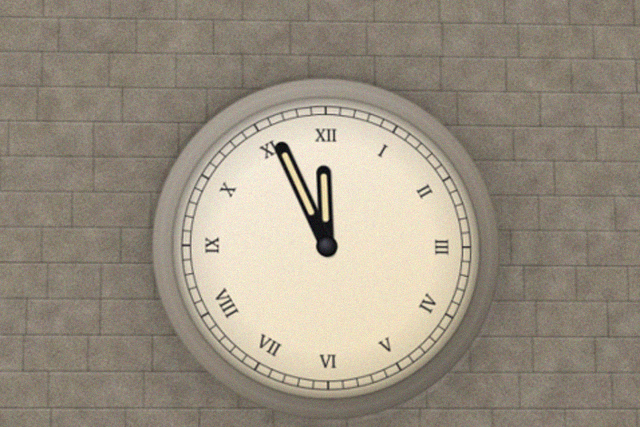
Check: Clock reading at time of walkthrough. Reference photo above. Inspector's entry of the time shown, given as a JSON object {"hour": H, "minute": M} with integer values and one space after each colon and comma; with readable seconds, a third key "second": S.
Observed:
{"hour": 11, "minute": 56}
